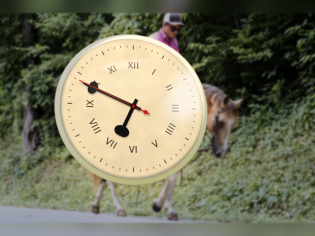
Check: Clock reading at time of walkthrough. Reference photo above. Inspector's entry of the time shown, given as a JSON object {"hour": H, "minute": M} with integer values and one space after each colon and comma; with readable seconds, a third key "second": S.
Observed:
{"hour": 6, "minute": 48, "second": 49}
